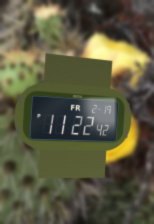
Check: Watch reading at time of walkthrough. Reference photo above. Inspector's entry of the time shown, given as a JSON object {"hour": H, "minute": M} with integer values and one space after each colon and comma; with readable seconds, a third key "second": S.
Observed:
{"hour": 11, "minute": 22, "second": 42}
